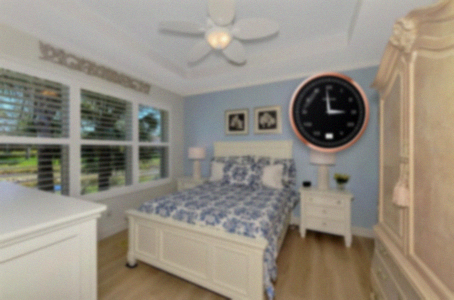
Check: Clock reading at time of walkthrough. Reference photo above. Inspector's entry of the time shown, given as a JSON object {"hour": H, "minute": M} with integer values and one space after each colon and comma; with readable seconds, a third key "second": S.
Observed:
{"hour": 2, "minute": 59}
